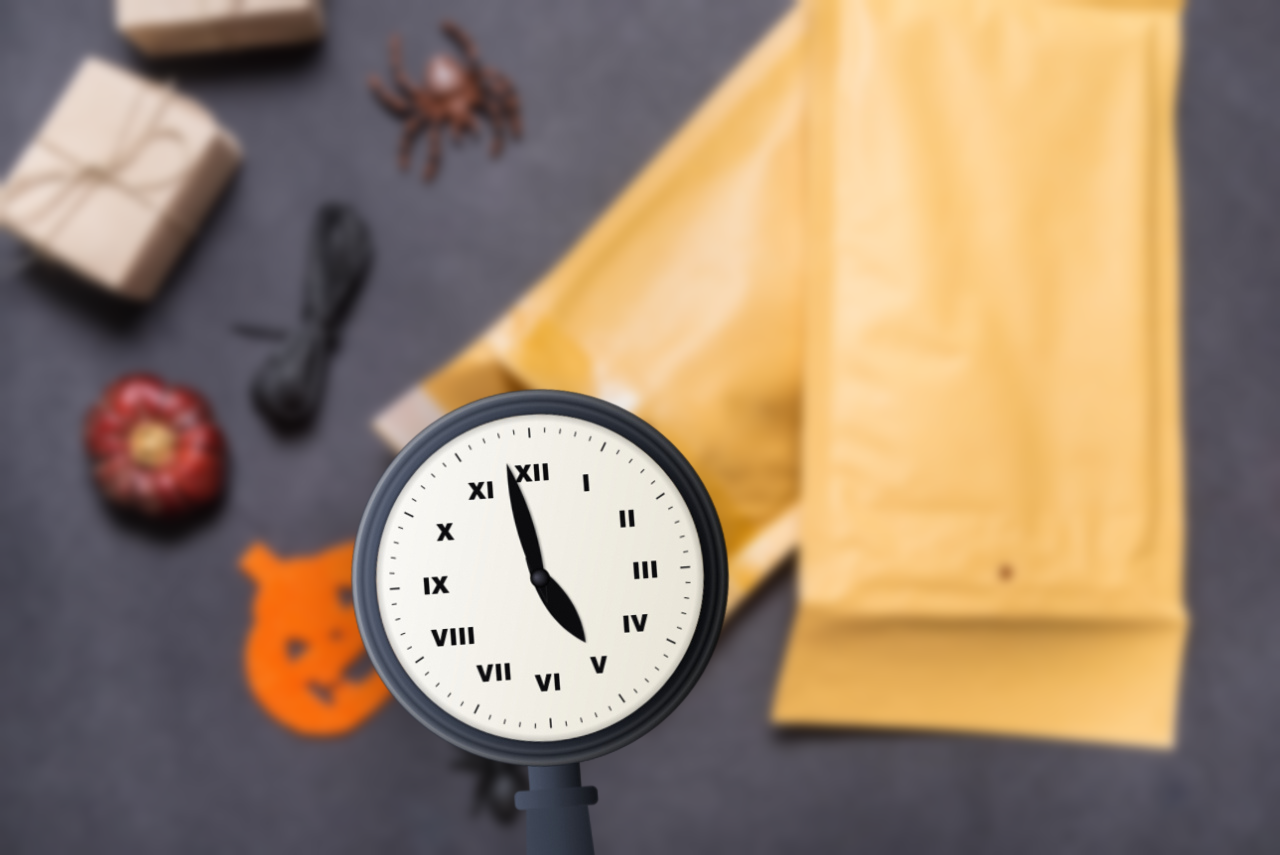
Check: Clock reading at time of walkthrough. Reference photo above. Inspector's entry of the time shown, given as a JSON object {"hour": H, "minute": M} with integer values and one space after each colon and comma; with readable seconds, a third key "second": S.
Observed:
{"hour": 4, "minute": 58}
